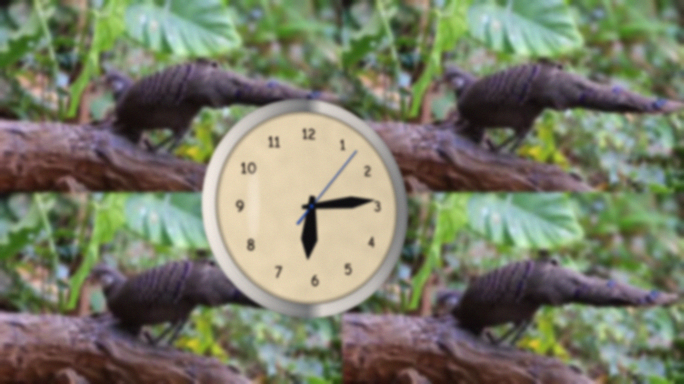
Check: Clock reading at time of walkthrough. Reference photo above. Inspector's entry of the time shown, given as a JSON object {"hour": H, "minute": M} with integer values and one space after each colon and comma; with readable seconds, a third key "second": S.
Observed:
{"hour": 6, "minute": 14, "second": 7}
